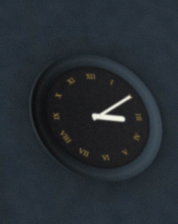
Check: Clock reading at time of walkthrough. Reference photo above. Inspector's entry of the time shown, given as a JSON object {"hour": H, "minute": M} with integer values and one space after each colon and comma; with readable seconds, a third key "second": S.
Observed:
{"hour": 3, "minute": 10}
